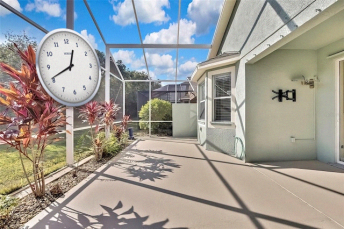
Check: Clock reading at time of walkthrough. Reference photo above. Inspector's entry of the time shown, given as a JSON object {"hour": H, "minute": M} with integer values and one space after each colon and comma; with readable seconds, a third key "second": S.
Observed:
{"hour": 12, "minute": 41}
